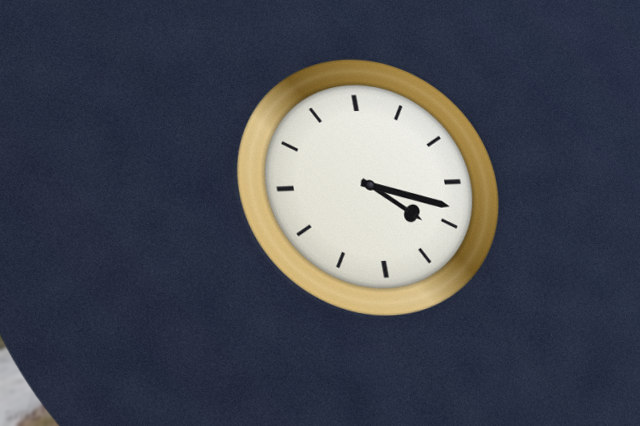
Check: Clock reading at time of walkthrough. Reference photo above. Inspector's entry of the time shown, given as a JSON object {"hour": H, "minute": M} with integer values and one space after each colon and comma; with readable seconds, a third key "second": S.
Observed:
{"hour": 4, "minute": 18}
